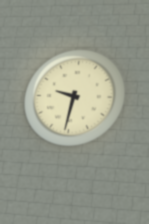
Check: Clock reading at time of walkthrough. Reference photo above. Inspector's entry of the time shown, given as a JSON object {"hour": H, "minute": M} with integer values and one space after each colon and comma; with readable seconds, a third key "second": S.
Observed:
{"hour": 9, "minute": 31}
